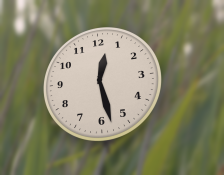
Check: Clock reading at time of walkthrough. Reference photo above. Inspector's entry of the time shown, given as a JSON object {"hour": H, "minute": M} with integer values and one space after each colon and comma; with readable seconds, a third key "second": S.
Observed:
{"hour": 12, "minute": 28}
